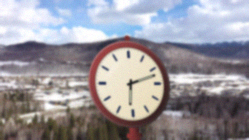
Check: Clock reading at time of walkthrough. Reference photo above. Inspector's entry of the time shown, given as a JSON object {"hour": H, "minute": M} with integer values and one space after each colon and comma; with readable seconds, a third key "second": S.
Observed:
{"hour": 6, "minute": 12}
